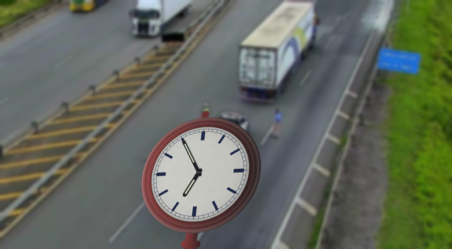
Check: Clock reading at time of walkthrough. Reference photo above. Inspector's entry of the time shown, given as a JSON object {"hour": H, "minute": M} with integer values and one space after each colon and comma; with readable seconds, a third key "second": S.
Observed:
{"hour": 6, "minute": 55}
